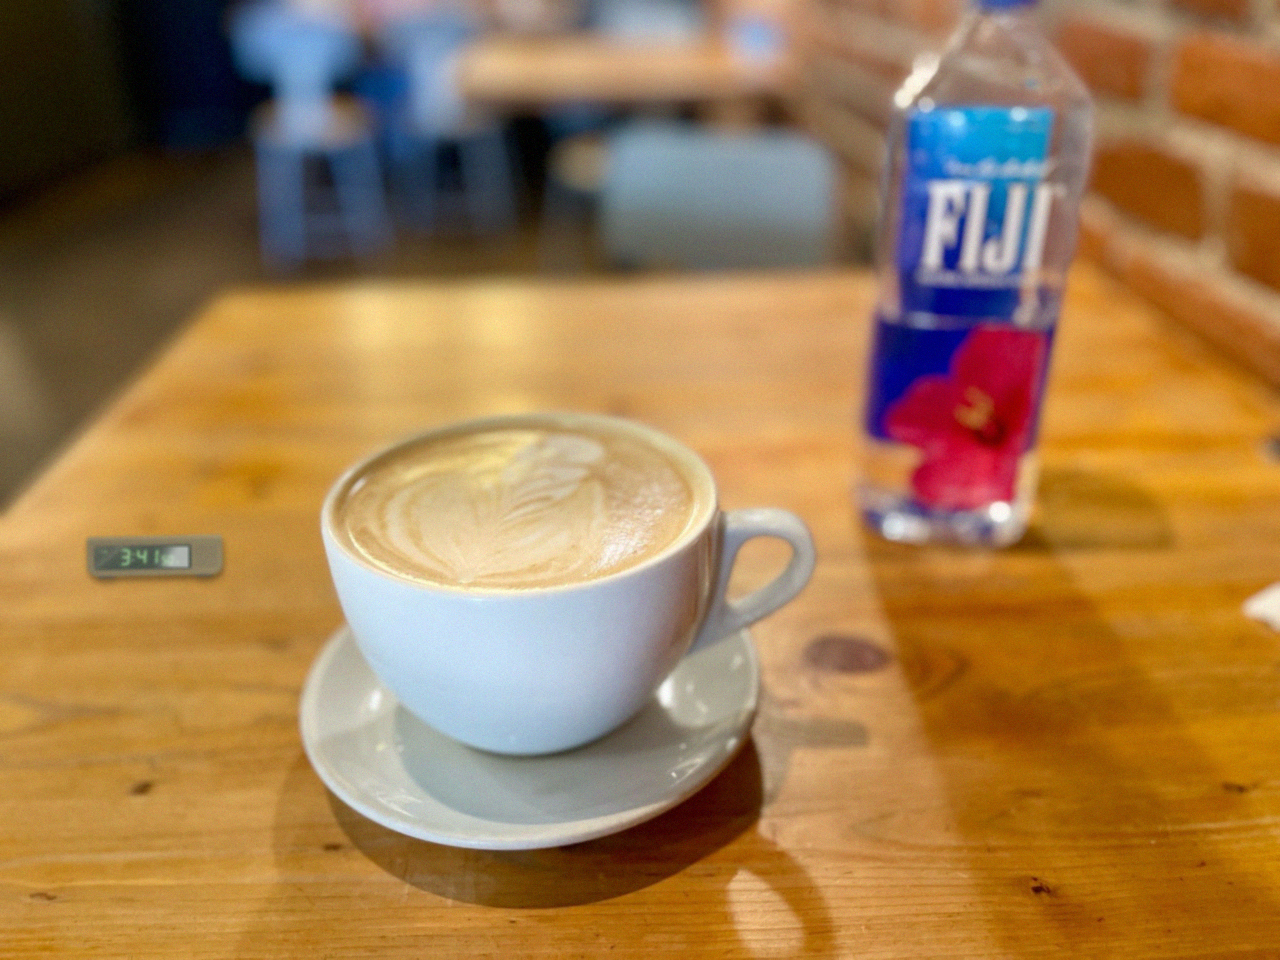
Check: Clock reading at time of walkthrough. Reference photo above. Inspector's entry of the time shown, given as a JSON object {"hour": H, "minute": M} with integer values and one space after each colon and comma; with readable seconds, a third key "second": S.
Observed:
{"hour": 3, "minute": 41}
